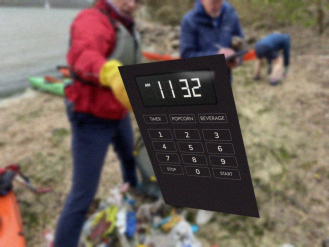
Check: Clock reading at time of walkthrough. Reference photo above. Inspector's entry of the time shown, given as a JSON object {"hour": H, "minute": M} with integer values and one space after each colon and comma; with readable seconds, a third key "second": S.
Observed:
{"hour": 11, "minute": 32}
